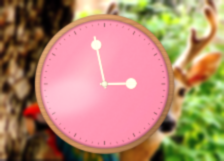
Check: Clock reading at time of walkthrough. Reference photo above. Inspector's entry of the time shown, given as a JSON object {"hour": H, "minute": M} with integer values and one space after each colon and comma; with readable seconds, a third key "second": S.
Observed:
{"hour": 2, "minute": 58}
